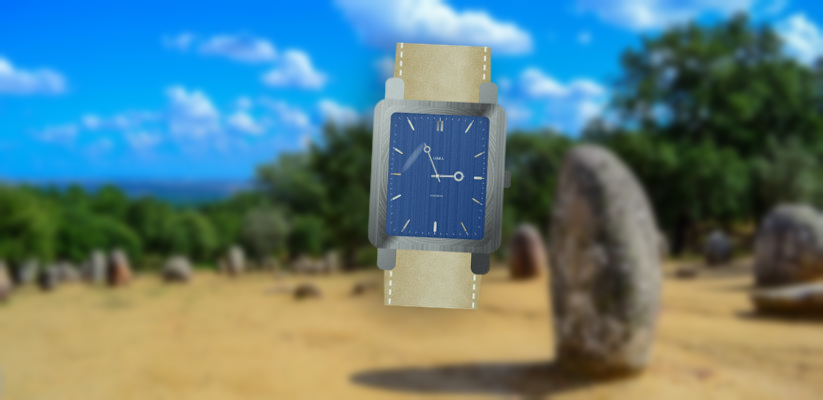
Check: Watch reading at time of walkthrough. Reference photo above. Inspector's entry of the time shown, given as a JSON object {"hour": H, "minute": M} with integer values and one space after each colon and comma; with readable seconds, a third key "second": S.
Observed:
{"hour": 2, "minute": 56}
